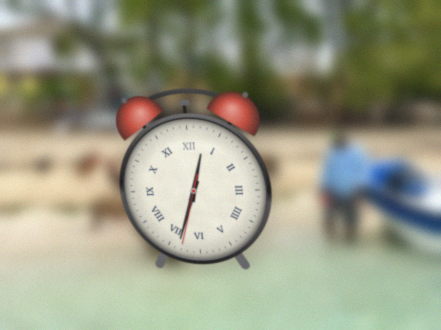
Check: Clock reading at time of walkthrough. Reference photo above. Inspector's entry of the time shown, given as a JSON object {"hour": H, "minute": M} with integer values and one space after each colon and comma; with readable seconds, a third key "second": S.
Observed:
{"hour": 12, "minute": 33, "second": 33}
